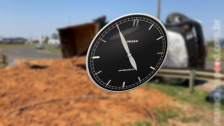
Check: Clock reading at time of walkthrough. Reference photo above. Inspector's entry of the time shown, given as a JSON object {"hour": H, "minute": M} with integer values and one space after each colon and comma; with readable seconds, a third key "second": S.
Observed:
{"hour": 4, "minute": 55}
